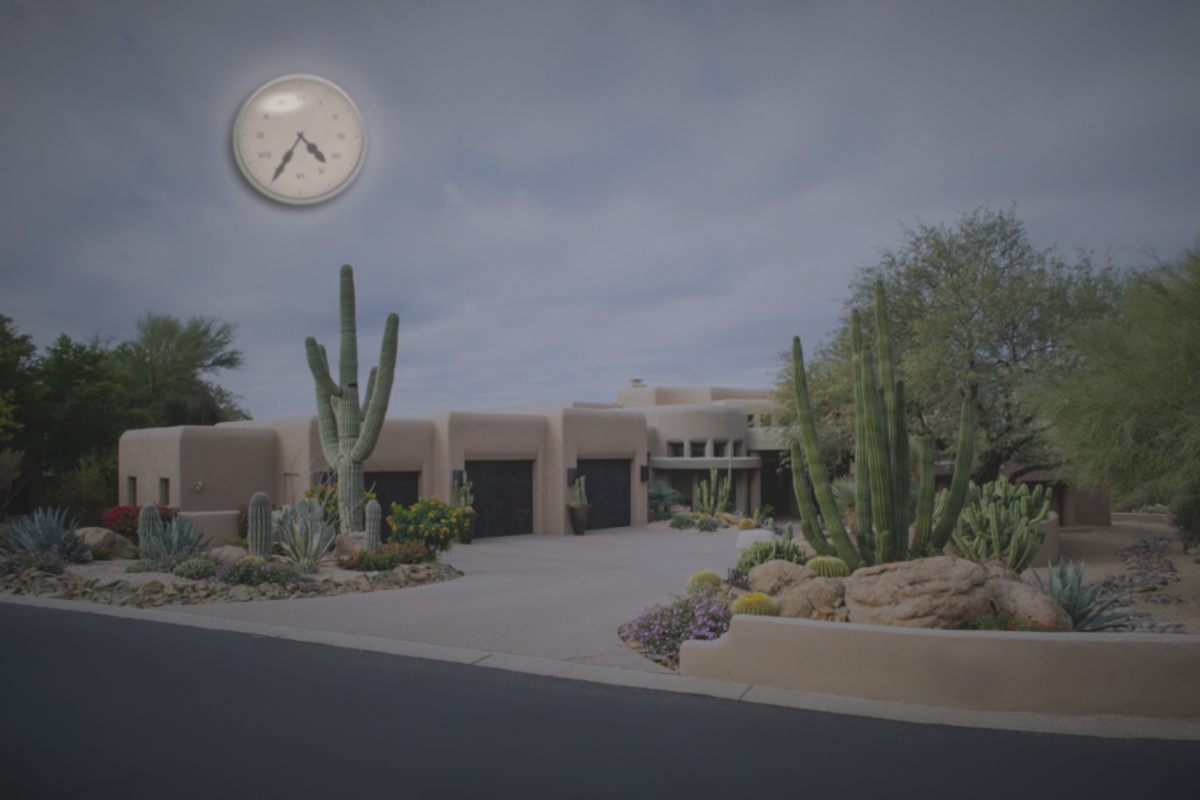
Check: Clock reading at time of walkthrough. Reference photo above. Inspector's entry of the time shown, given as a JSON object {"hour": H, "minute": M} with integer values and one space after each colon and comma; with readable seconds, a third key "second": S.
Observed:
{"hour": 4, "minute": 35}
